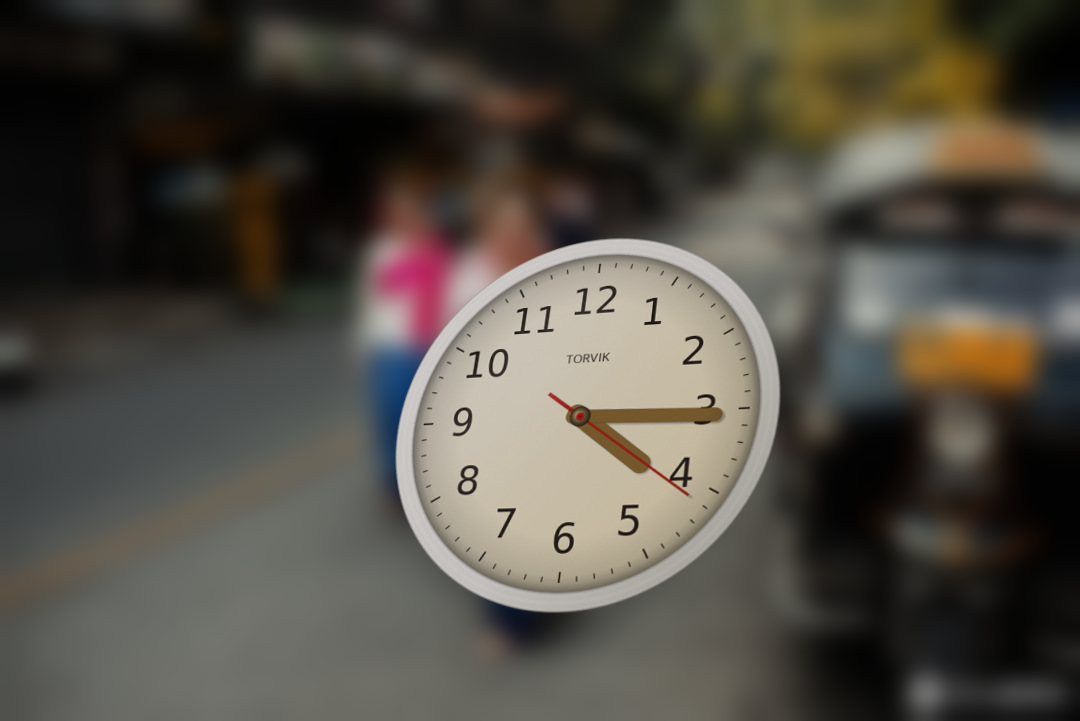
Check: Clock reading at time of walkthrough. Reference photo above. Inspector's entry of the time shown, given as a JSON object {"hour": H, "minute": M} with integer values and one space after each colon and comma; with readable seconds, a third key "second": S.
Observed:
{"hour": 4, "minute": 15, "second": 21}
